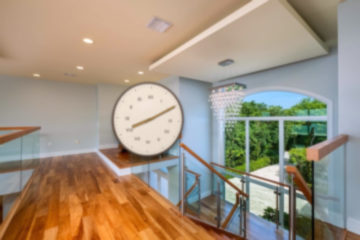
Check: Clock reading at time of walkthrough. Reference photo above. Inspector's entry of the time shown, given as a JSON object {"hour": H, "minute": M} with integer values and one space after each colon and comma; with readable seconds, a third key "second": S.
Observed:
{"hour": 8, "minute": 10}
